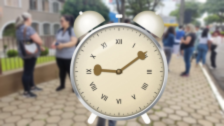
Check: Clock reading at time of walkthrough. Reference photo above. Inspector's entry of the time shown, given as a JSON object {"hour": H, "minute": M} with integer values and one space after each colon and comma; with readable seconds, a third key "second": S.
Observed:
{"hour": 9, "minute": 9}
